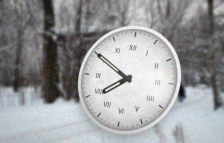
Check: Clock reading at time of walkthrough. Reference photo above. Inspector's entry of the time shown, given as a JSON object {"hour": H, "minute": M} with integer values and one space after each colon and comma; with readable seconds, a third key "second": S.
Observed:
{"hour": 7, "minute": 50}
